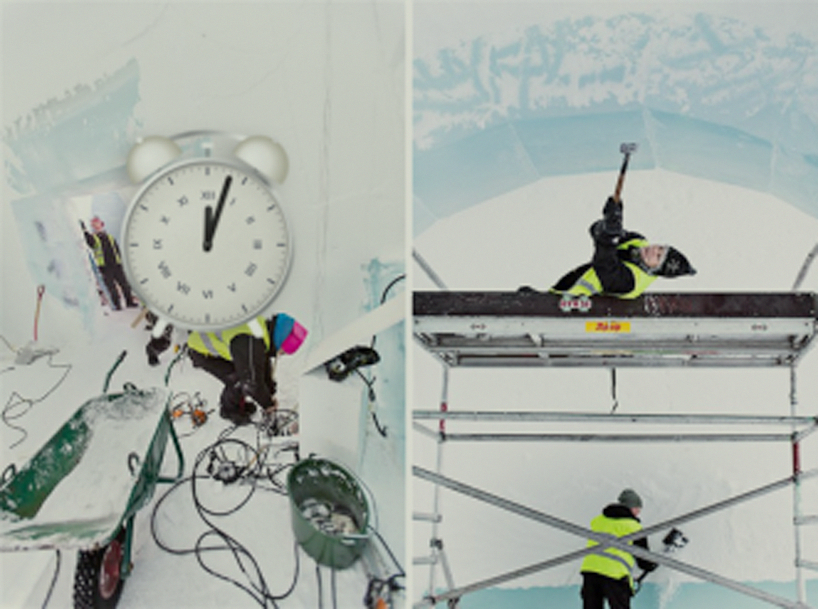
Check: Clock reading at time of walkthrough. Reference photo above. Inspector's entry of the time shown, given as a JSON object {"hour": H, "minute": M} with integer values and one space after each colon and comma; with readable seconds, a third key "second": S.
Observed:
{"hour": 12, "minute": 3}
